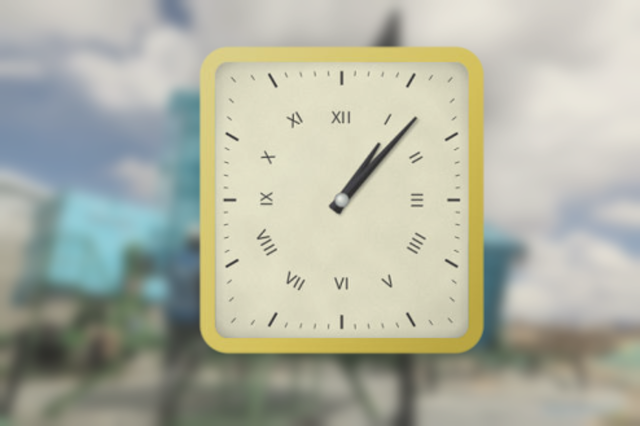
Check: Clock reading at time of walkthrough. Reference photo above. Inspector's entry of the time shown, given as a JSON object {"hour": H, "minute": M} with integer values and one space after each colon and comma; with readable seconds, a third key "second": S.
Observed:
{"hour": 1, "minute": 7}
